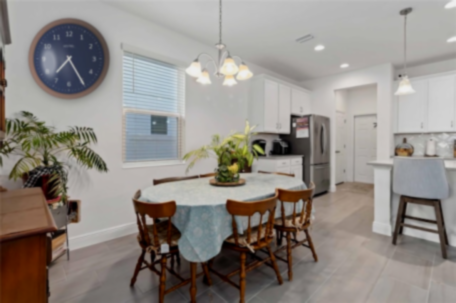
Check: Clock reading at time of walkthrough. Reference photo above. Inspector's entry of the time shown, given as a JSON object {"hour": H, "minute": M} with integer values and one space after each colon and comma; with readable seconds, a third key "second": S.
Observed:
{"hour": 7, "minute": 25}
